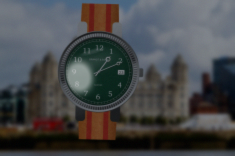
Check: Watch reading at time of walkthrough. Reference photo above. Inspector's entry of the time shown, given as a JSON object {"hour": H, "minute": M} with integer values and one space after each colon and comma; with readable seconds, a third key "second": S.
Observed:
{"hour": 1, "minute": 11}
